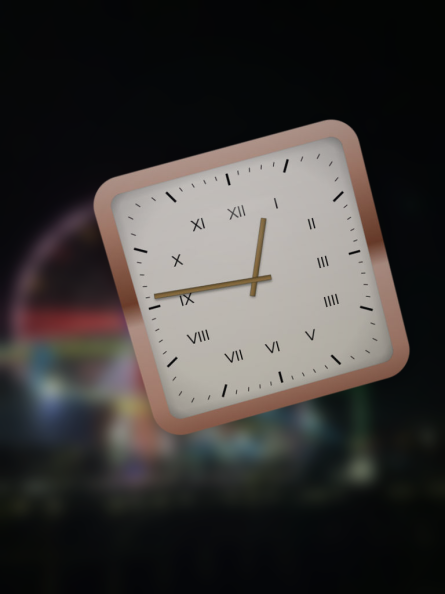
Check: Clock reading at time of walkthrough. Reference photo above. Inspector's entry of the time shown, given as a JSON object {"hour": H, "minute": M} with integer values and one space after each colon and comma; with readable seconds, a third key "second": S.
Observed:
{"hour": 12, "minute": 46}
